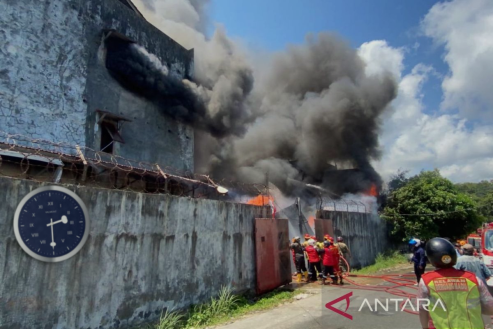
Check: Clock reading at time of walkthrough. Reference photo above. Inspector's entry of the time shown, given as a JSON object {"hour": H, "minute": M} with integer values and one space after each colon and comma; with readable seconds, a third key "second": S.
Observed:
{"hour": 2, "minute": 30}
